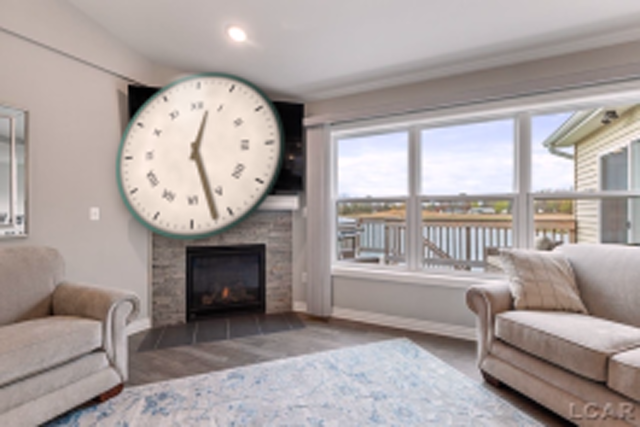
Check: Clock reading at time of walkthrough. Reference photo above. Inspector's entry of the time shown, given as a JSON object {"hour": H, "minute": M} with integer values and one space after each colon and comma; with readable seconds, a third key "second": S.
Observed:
{"hour": 12, "minute": 27}
